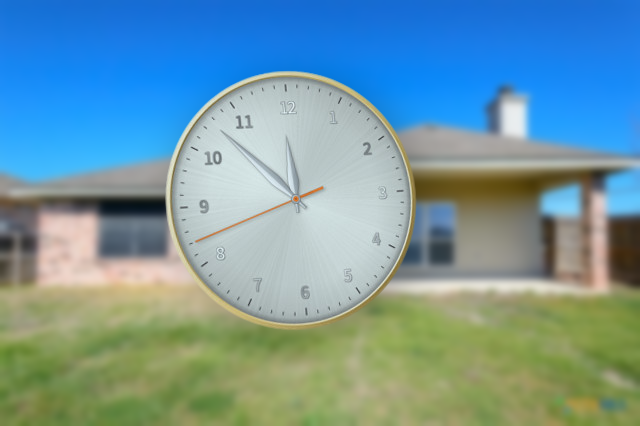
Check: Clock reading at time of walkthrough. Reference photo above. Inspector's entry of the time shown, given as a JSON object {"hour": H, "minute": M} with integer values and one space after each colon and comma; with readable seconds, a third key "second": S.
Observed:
{"hour": 11, "minute": 52, "second": 42}
